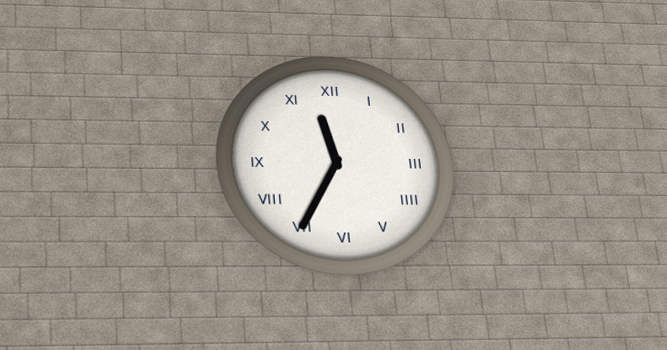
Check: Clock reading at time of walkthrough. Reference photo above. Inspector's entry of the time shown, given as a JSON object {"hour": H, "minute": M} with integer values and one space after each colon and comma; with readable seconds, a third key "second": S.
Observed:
{"hour": 11, "minute": 35}
